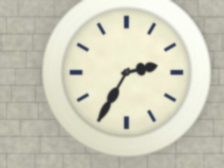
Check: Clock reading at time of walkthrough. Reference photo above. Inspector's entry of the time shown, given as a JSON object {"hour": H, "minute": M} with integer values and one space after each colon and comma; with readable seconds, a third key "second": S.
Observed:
{"hour": 2, "minute": 35}
